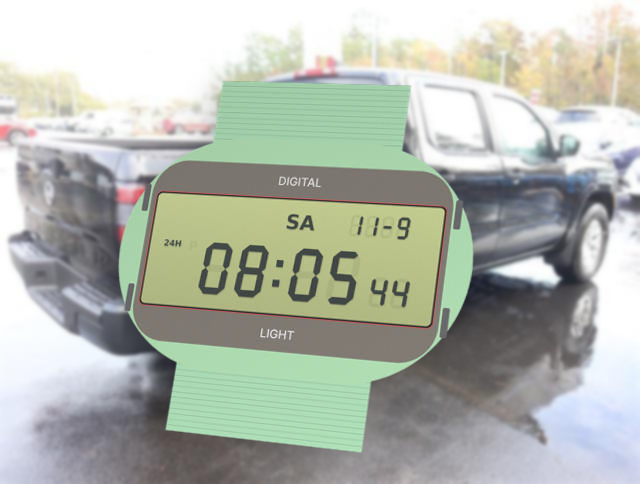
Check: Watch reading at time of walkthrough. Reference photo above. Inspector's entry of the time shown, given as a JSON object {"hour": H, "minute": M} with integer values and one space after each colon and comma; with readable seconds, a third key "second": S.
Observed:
{"hour": 8, "minute": 5, "second": 44}
